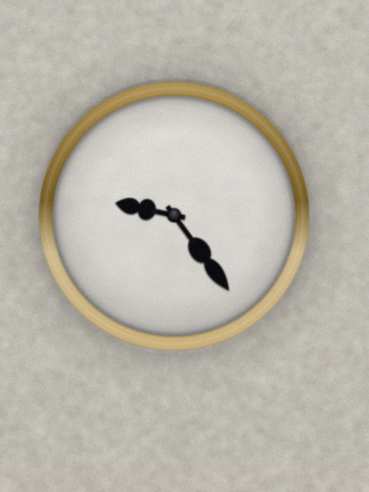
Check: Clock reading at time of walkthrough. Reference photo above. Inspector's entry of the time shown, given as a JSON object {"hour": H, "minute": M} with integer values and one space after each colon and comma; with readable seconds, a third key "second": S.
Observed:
{"hour": 9, "minute": 24}
